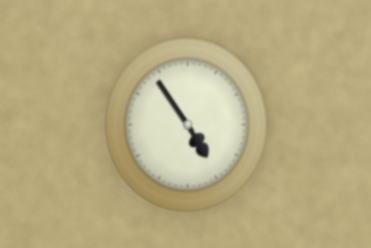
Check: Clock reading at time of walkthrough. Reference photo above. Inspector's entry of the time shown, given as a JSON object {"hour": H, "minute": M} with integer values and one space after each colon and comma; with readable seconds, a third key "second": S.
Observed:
{"hour": 4, "minute": 54}
